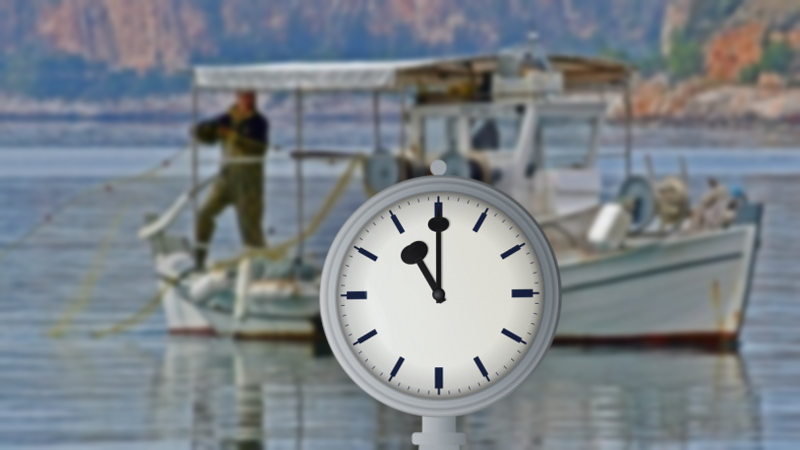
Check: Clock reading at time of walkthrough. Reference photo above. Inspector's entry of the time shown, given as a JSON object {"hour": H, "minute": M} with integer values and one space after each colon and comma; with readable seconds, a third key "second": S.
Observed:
{"hour": 11, "minute": 0}
